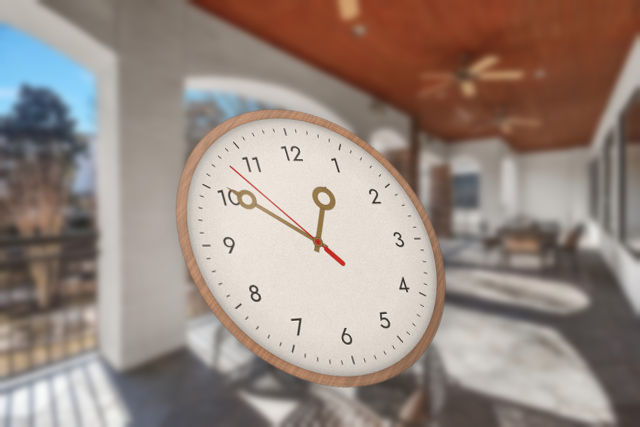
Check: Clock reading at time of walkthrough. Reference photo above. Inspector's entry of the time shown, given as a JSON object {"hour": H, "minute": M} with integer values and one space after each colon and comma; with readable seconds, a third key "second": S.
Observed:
{"hour": 12, "minute": 50, "second": 53}
